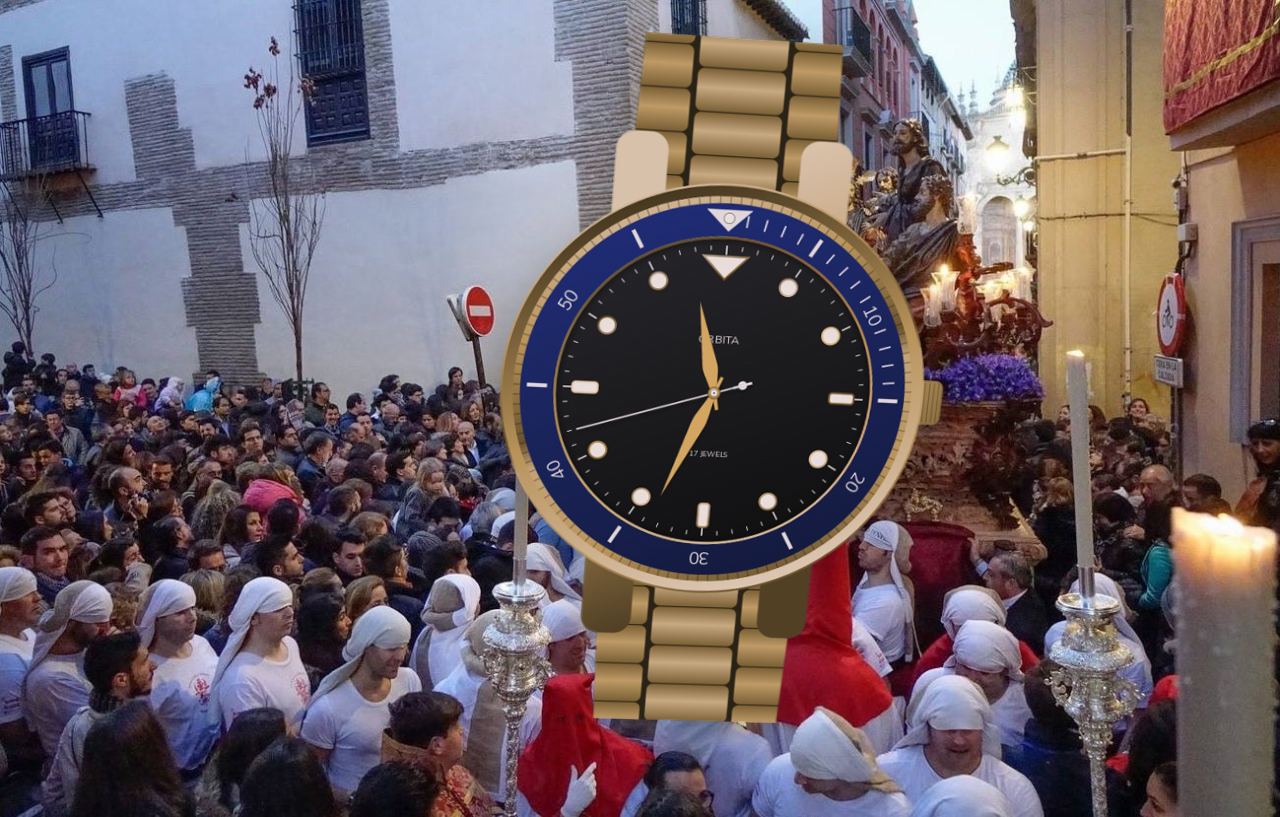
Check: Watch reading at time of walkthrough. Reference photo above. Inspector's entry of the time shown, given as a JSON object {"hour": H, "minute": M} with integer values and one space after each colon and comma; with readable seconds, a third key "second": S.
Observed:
{"hour": 11, "minute": 33, "second": 42}
